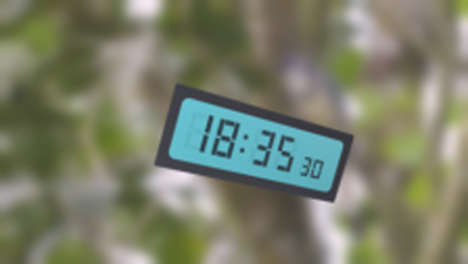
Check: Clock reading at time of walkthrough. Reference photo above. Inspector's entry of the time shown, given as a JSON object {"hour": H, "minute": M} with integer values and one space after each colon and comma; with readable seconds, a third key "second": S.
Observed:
{"hour": 18, "minute": 35, "second": 30}
